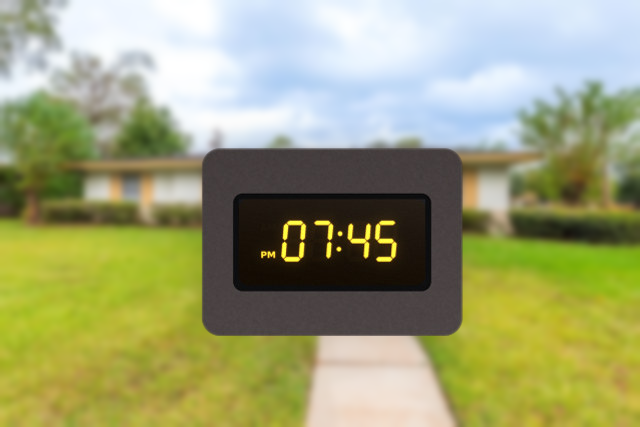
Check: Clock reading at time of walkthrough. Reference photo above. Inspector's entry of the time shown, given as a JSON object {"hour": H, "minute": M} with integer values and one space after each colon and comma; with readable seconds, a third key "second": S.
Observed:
{"hour": 7, "minute": 45}
